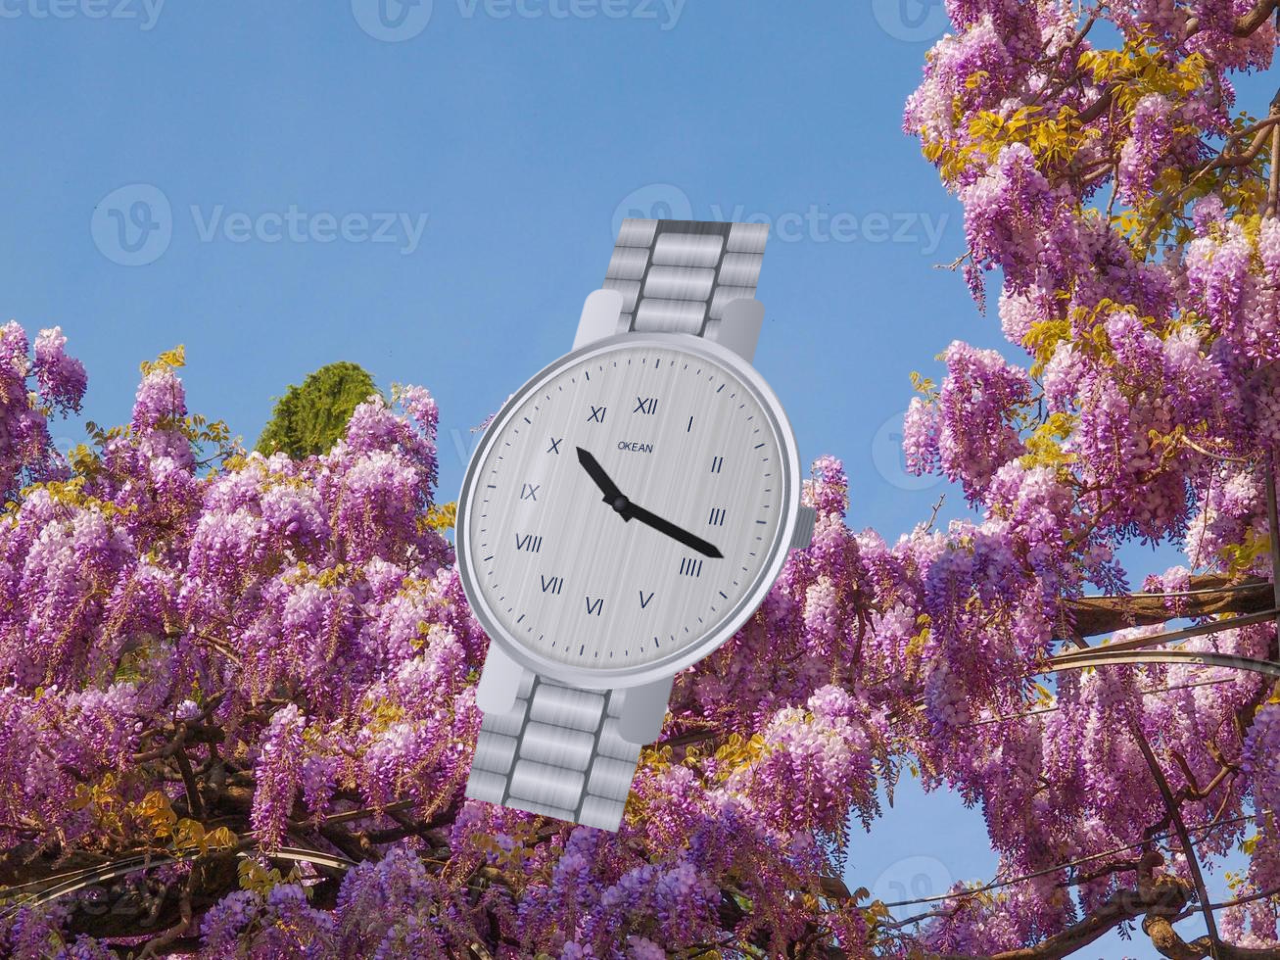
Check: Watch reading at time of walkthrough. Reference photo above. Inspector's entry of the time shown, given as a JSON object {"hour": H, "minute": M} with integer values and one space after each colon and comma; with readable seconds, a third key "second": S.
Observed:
{"hour": 10, "minute": 18}
